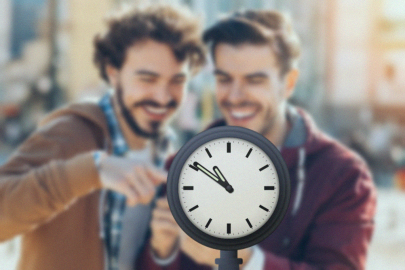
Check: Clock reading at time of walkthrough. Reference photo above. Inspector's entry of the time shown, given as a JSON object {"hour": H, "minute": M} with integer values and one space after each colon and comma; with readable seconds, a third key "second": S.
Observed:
{"hour": 10, "minute": 51}
